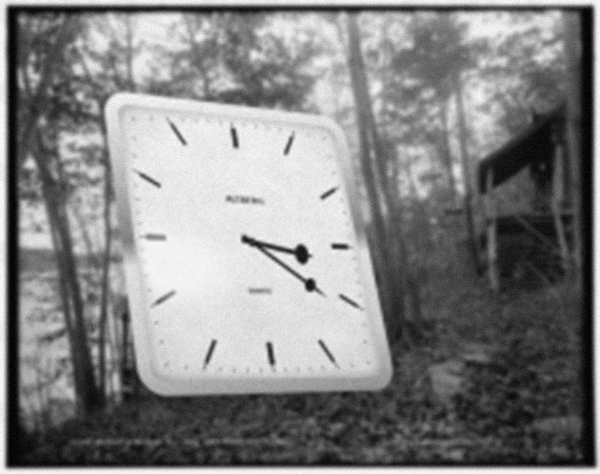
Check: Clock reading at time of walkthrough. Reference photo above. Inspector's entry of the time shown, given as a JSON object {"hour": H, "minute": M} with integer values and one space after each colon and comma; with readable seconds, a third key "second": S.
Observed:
{"hour": 3, "minute": 21}
